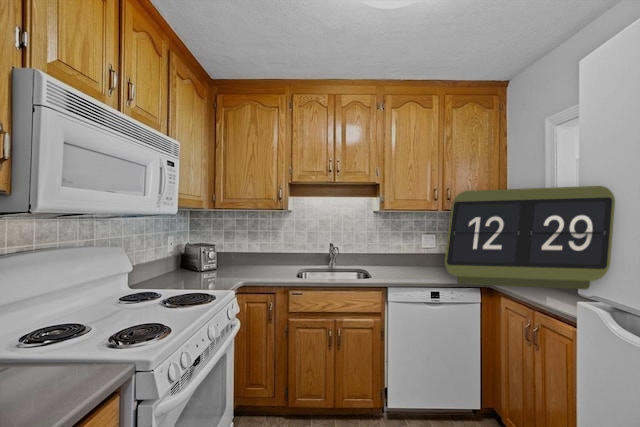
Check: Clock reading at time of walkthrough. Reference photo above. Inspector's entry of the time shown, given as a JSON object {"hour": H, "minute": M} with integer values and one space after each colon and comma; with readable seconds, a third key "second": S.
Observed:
{"hour": 12, "minute": 29}
